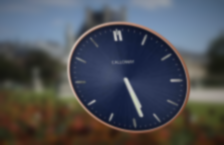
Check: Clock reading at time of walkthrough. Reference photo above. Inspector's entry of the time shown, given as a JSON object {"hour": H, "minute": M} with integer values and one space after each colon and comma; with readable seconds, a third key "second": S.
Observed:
{"hour": 5, "minute": 28}
